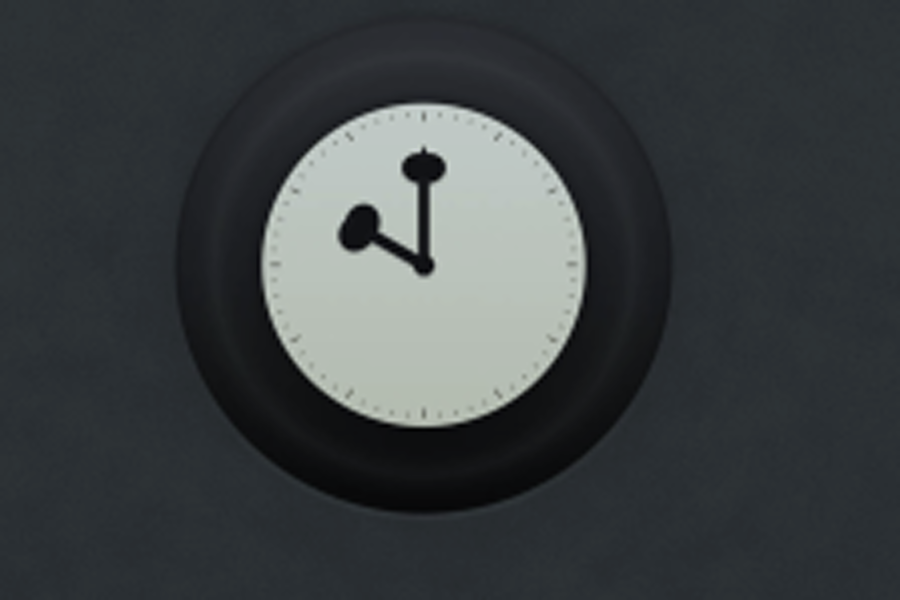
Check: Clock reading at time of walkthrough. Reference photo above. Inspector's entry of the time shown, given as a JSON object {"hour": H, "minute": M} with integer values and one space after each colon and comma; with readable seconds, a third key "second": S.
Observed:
{"hour": 10, "minute": 0}
